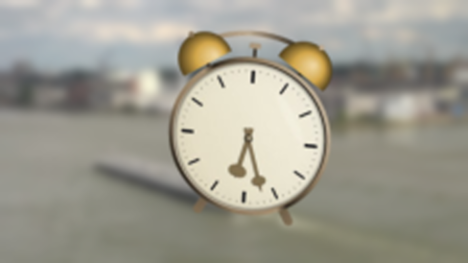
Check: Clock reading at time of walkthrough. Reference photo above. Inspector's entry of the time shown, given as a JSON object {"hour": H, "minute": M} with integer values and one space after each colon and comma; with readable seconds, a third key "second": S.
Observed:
{"hour": 6, "minute": 27}
